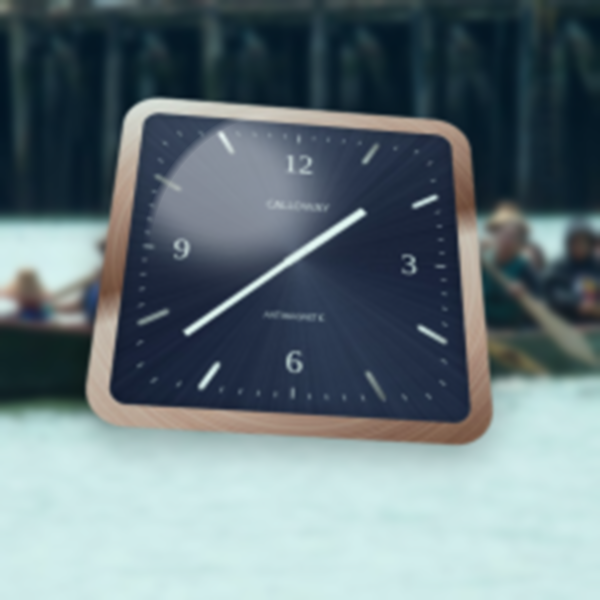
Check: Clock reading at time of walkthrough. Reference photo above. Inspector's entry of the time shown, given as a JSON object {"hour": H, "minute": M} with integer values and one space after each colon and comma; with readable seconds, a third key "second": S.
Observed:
{"hour": 1, "minute": 38}
